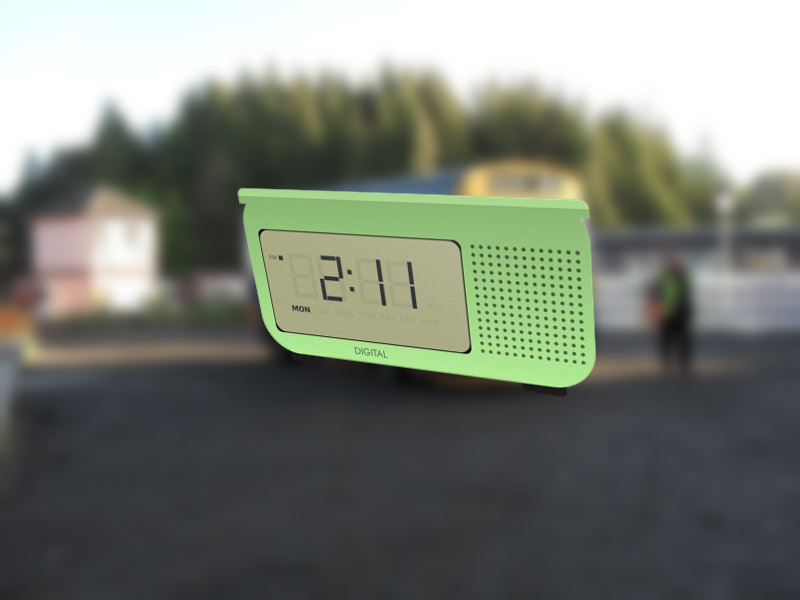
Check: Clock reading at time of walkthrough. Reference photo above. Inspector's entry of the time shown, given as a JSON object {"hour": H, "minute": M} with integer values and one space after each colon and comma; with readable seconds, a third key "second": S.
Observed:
{"hour": 2, "minute": 11}
